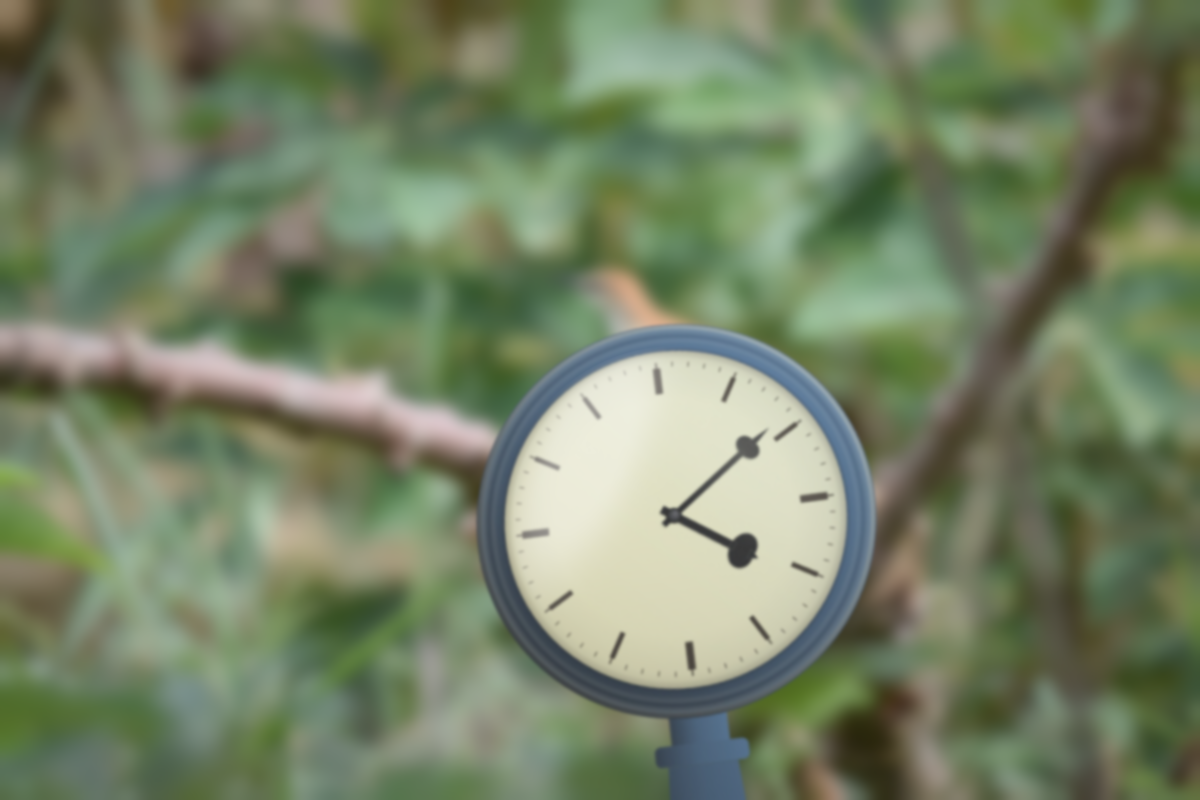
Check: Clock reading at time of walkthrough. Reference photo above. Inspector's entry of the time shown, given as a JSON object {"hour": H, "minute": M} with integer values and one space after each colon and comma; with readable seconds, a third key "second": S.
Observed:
{"hour": 4, "minute": 9}
